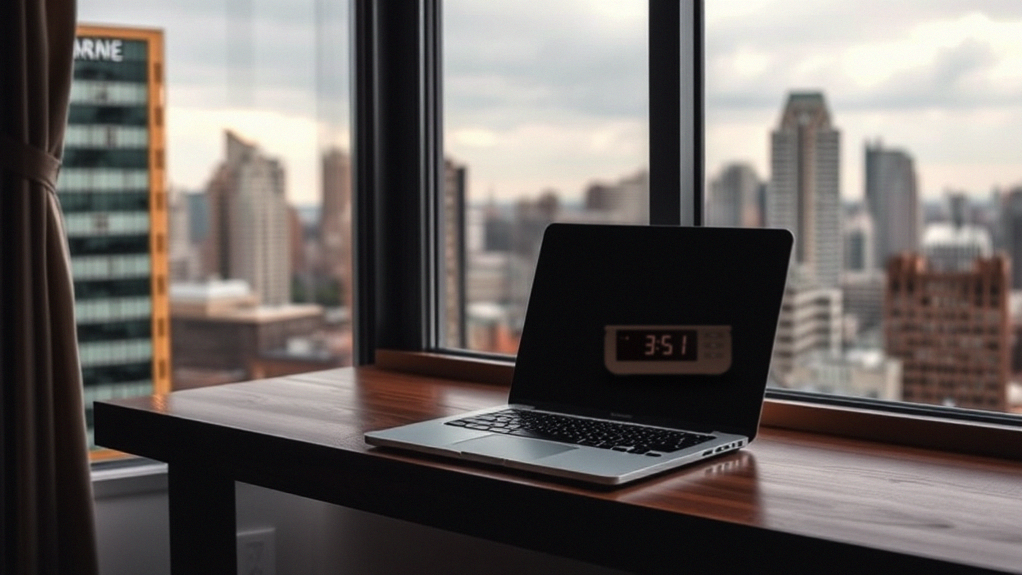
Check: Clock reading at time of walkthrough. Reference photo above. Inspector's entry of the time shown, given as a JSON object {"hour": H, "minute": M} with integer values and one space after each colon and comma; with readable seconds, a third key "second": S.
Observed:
{"hour": 3, "minute": 51}
